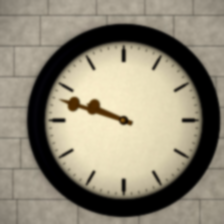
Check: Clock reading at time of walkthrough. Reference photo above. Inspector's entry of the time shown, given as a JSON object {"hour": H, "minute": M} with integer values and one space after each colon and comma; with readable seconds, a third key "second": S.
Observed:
{"hour": 9, "minute": 48}
